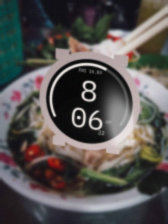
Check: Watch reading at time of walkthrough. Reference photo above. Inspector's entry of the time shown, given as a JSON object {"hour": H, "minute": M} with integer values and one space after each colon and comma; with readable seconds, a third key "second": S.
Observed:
{"hour": 8, "minute": 6}
